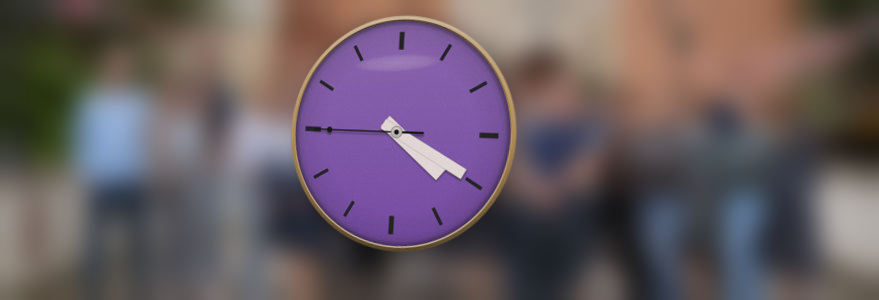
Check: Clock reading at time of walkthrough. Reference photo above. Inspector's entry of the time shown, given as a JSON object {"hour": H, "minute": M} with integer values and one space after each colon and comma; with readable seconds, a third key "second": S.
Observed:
{"hour": 4, "minute": 19, "second": 45}
